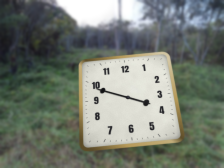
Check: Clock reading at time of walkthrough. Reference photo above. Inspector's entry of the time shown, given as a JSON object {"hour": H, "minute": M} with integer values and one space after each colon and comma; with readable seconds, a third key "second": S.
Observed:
{"hour": 3, "minute": 49}
